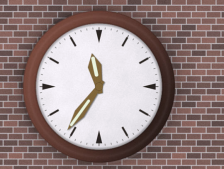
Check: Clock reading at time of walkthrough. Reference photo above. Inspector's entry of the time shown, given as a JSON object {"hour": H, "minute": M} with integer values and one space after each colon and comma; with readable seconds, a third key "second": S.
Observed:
{"hour": 11, "minute": 36}
